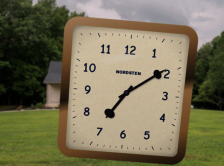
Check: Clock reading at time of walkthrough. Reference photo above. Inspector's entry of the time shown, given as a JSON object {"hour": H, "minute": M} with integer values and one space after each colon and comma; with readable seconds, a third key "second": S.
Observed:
{"hour": 7, "minute": 9}
